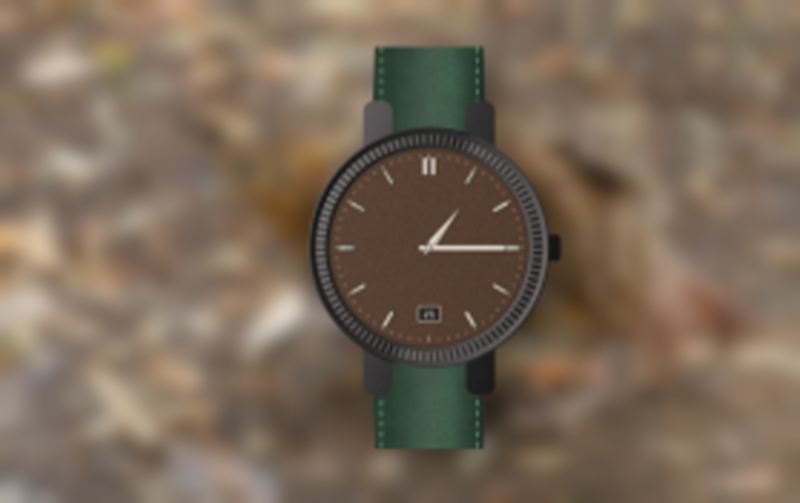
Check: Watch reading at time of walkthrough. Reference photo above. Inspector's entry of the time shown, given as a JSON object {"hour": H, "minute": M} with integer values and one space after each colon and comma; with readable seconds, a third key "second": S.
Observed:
{"hour": 1, "minute": 15}
